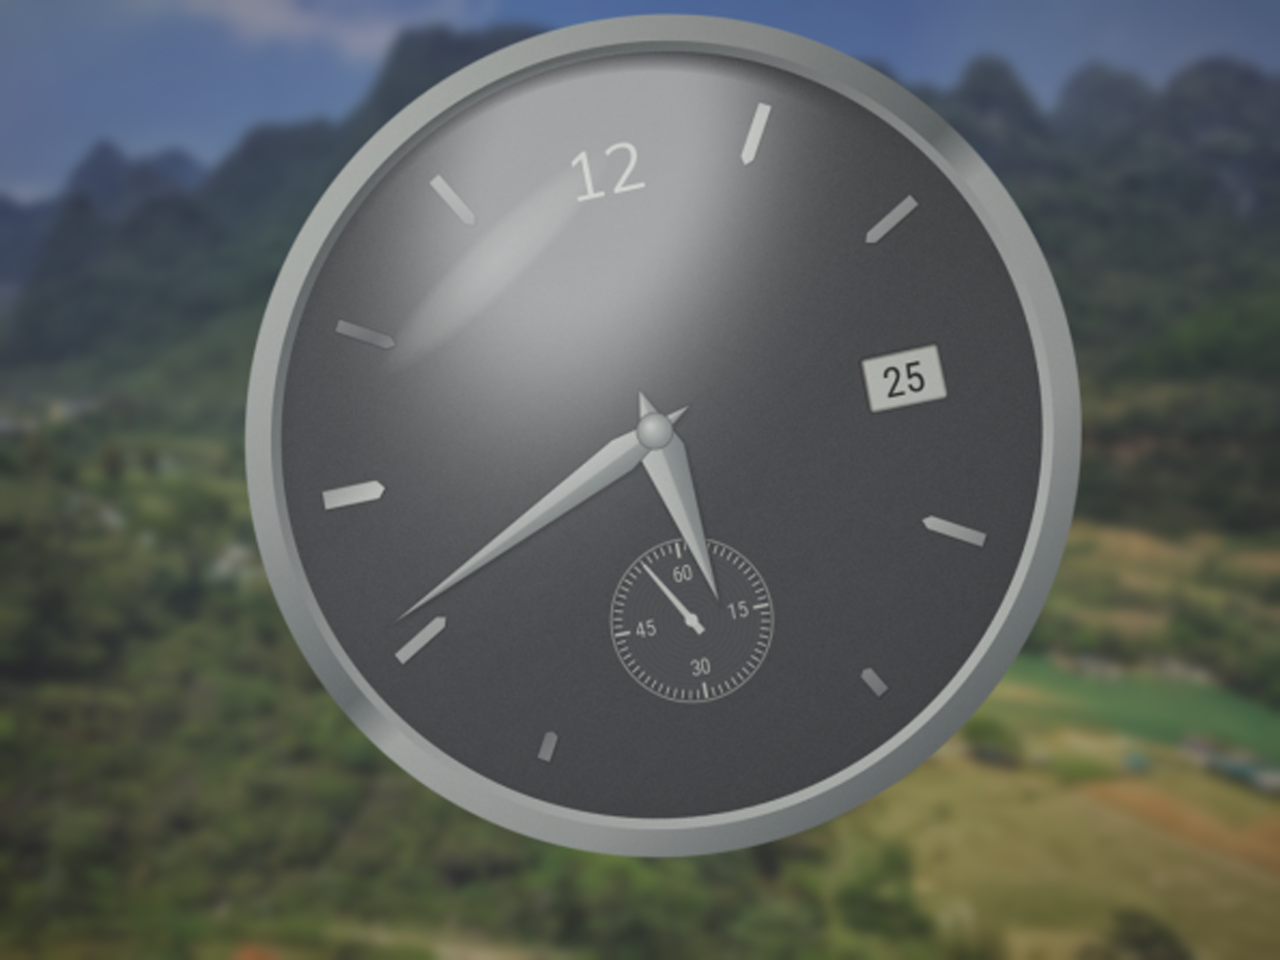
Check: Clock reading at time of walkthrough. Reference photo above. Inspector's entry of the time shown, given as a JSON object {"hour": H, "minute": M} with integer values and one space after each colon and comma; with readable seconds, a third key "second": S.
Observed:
{"hour": 5, "minute": 40, "second": 55}
